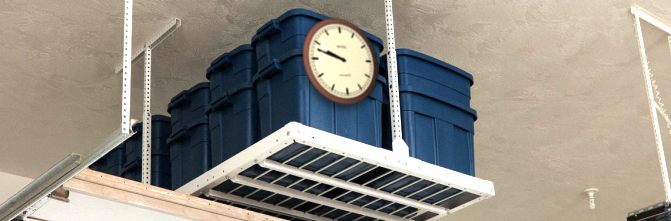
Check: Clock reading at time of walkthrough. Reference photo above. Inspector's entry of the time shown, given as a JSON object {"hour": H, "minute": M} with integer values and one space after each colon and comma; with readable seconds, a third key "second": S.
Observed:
{"hour": 9, "minute": 48}
